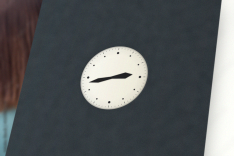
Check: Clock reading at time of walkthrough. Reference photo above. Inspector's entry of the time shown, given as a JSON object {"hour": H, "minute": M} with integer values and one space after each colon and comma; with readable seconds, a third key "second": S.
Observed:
{"hour": 2, "minute": 43}
